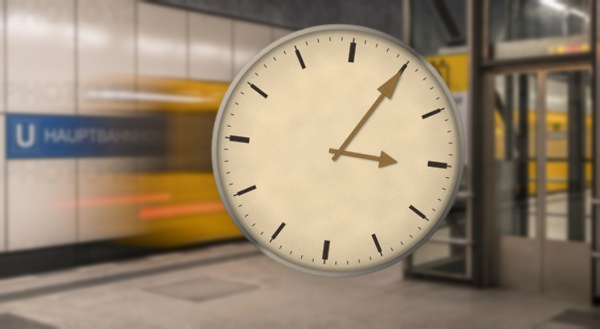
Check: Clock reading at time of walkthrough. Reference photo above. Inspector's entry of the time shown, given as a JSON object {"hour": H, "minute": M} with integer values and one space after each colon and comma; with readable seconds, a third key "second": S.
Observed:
{"hour": 3, "minute": 5}
